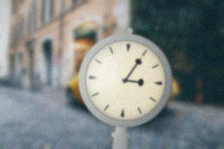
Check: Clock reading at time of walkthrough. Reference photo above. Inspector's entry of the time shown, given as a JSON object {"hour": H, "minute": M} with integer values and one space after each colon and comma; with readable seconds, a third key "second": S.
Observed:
{"hour": 3, "minute": 5}
